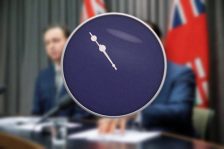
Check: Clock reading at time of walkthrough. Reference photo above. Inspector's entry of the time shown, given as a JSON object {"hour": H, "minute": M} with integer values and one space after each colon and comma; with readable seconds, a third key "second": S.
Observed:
{"hour": 10, "minute": 54}
